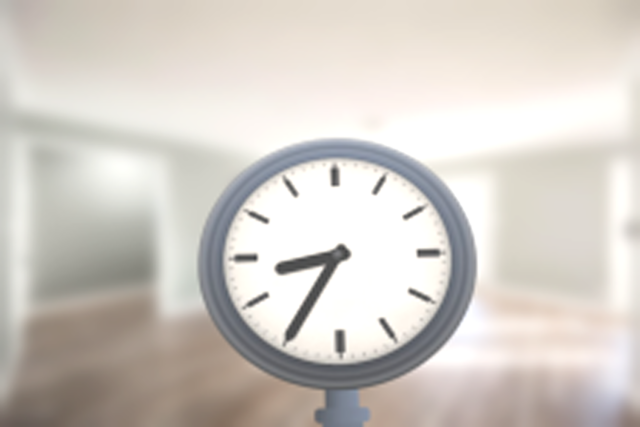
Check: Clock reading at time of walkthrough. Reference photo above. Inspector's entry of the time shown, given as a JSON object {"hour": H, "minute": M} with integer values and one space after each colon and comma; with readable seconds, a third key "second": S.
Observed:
{"hour": 8, "minute": 35}
